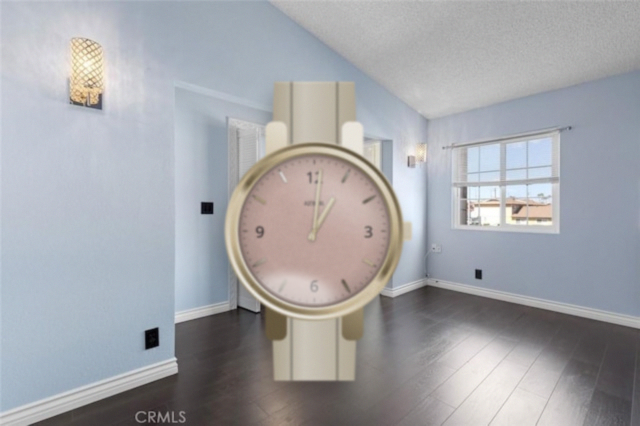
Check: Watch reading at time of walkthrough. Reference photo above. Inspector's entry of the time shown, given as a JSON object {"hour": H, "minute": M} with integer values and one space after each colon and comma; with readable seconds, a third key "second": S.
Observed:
{"hour": 1, "minute": 1}
